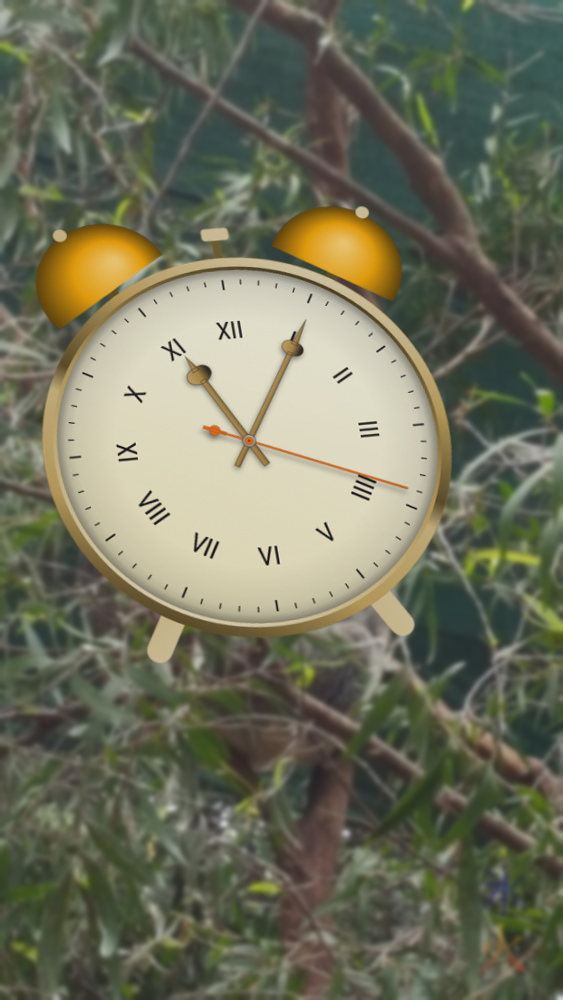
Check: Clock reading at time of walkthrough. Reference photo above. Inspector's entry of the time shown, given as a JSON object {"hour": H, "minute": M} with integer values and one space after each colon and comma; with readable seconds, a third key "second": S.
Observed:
{"hour": 11, "minute": 5, "second": 19}
